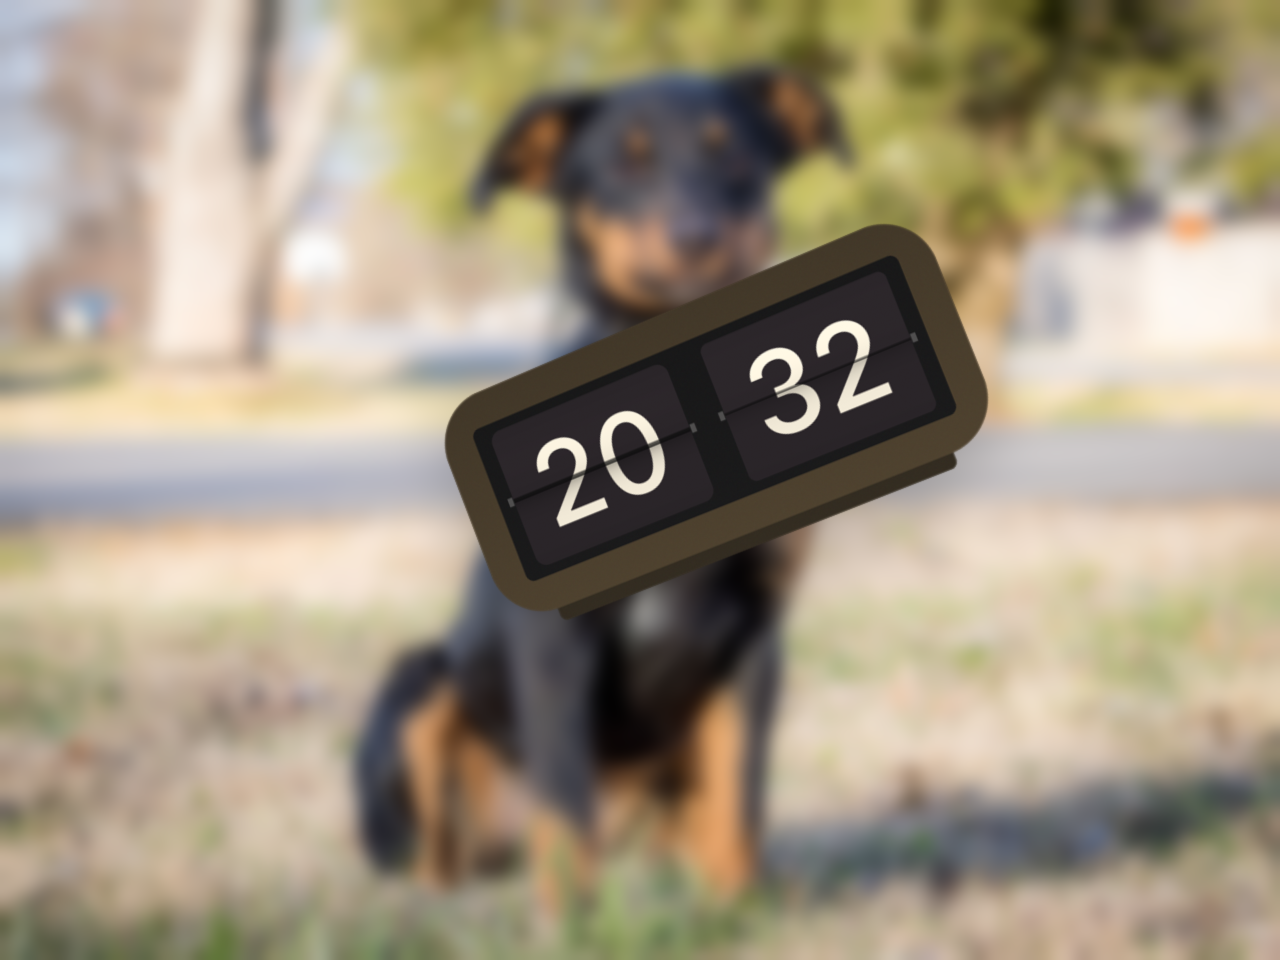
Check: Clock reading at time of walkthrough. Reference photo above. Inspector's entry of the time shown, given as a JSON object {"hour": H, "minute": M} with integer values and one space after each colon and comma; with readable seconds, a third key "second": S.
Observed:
{"hour": 20, "minute": 32}
